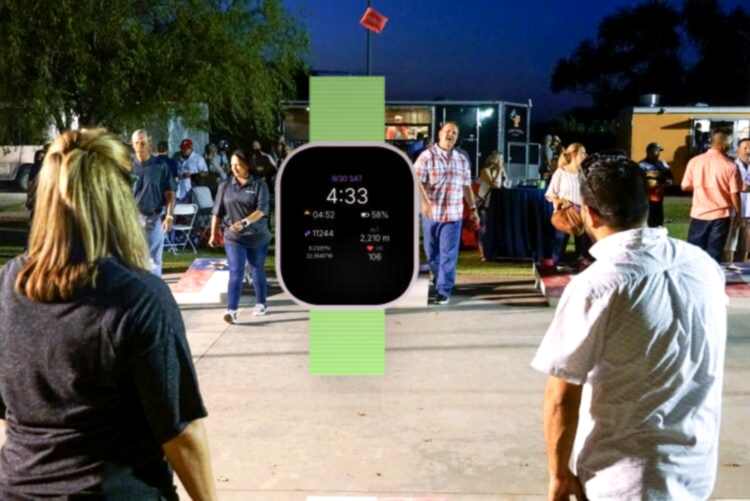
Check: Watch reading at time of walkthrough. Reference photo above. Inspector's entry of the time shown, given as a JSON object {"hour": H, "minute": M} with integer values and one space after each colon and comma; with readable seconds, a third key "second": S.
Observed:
{"hour": 4, "minute": 33}
